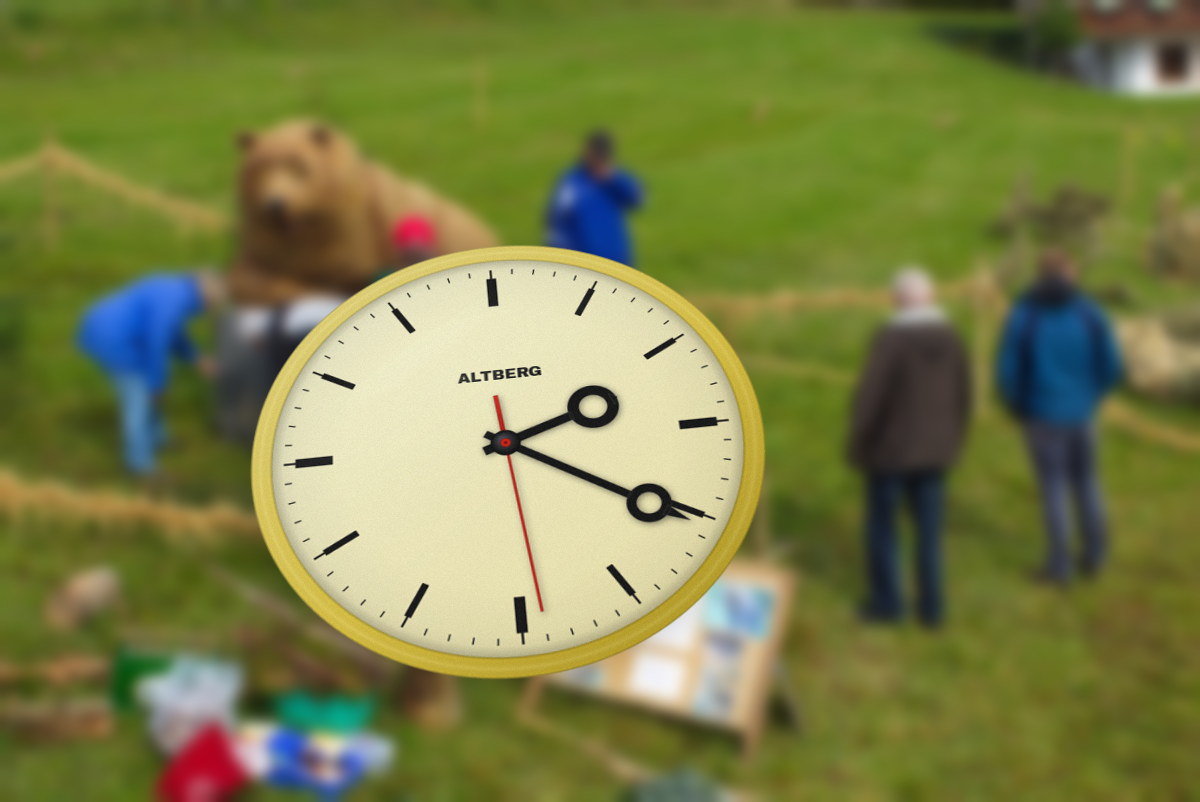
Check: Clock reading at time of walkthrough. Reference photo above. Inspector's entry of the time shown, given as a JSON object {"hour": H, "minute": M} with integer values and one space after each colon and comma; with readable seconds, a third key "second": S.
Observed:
{"hour": 2, "minute": 20, "second": 29}
